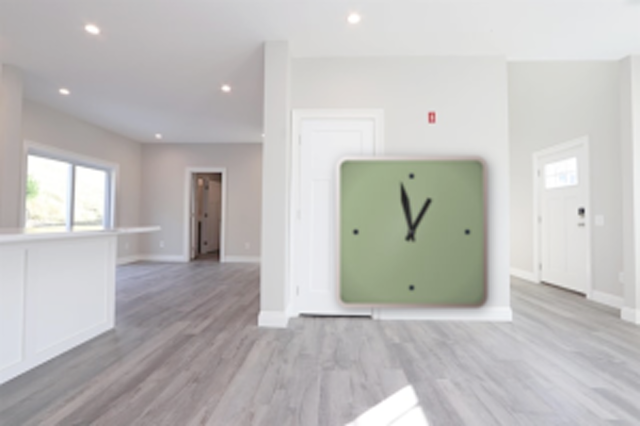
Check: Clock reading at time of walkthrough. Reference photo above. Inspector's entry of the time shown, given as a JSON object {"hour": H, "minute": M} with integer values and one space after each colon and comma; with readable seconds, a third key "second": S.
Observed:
{"hour": 12, "minute": 58}
